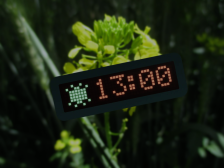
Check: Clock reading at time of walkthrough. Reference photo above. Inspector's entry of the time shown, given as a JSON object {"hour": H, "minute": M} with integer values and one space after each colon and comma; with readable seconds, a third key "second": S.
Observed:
{"hour": 13, "minute": 0}
